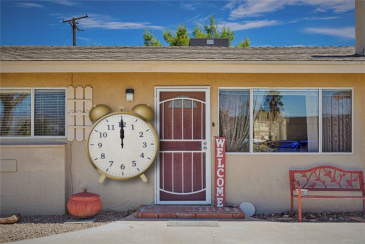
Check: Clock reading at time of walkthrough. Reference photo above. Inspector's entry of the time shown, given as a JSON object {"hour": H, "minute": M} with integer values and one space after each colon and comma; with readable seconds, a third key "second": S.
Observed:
{"hour": 12, "minute": 0}
